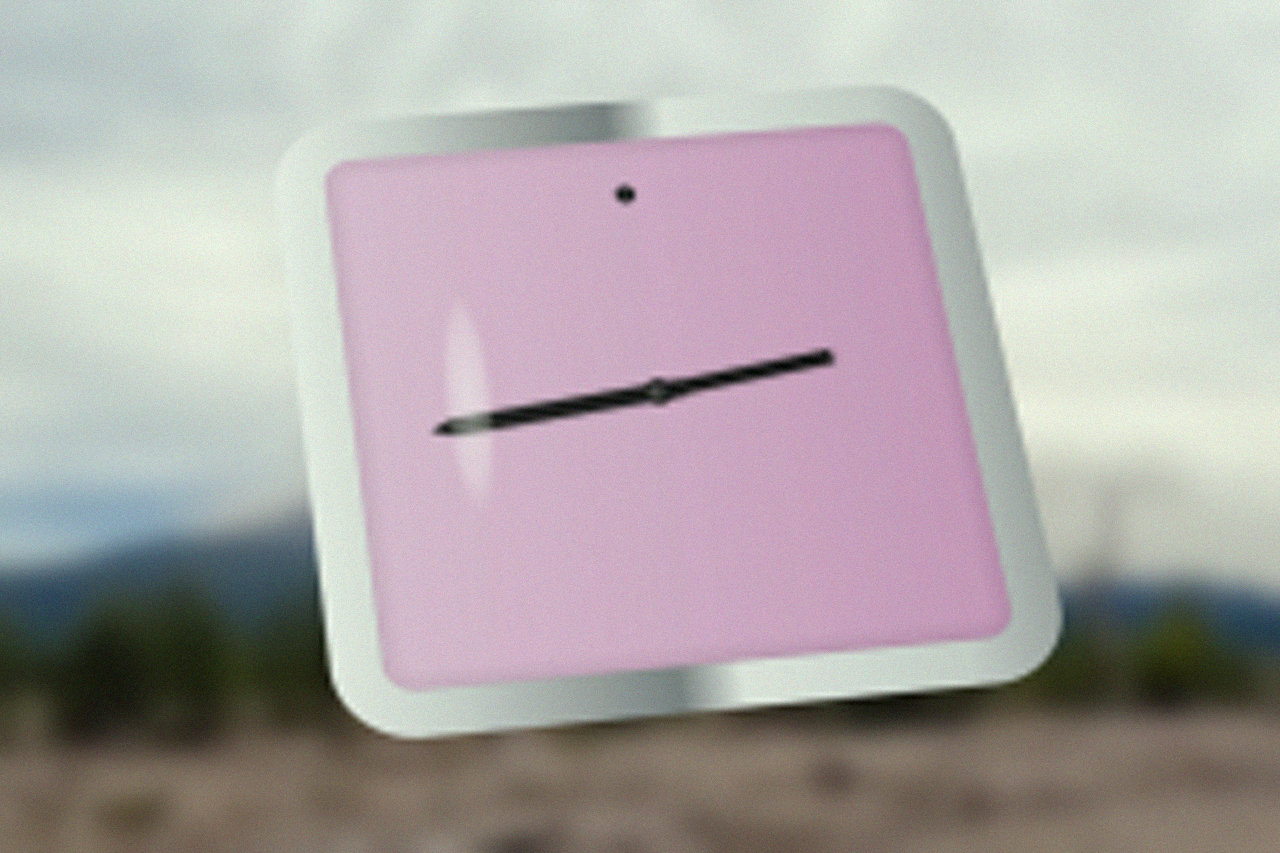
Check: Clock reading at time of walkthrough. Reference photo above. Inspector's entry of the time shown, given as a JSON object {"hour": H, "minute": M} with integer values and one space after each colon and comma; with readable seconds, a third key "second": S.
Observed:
{"hour": 2, "minute": 44}
